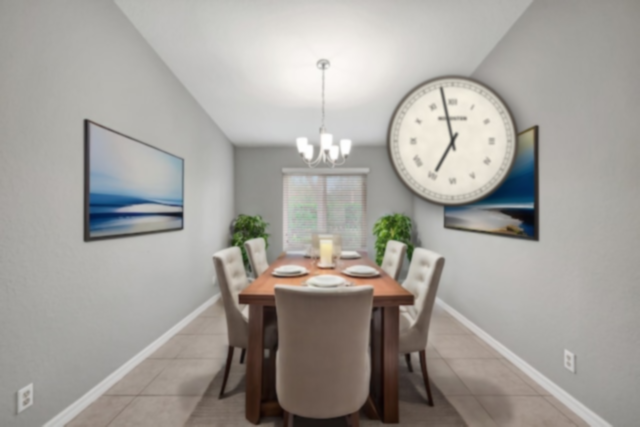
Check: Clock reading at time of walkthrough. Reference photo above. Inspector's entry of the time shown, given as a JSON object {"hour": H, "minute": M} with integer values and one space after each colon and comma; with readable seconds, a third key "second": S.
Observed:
{"hour": 6, "minute": 58}
